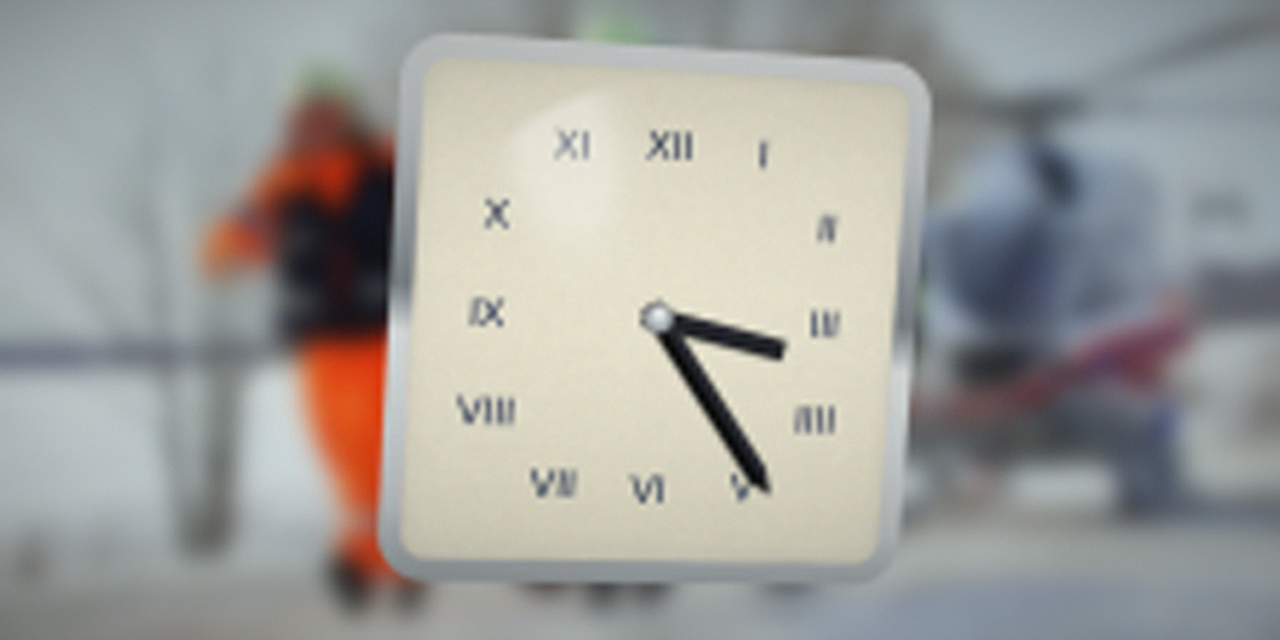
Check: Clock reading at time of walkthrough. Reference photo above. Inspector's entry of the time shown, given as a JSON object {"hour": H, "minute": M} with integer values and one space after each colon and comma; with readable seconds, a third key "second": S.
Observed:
{"hour": 3, "minute": 24}
